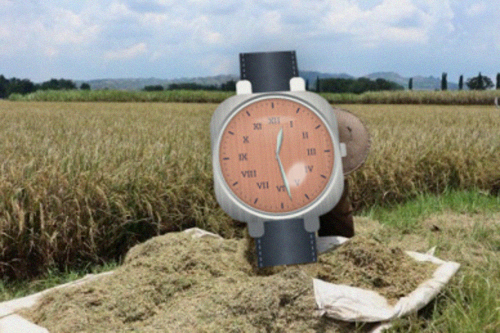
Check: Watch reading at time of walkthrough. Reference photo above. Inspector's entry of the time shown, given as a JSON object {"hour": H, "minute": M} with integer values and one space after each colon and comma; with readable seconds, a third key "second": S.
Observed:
{"hour": 12, "minute": 28}
